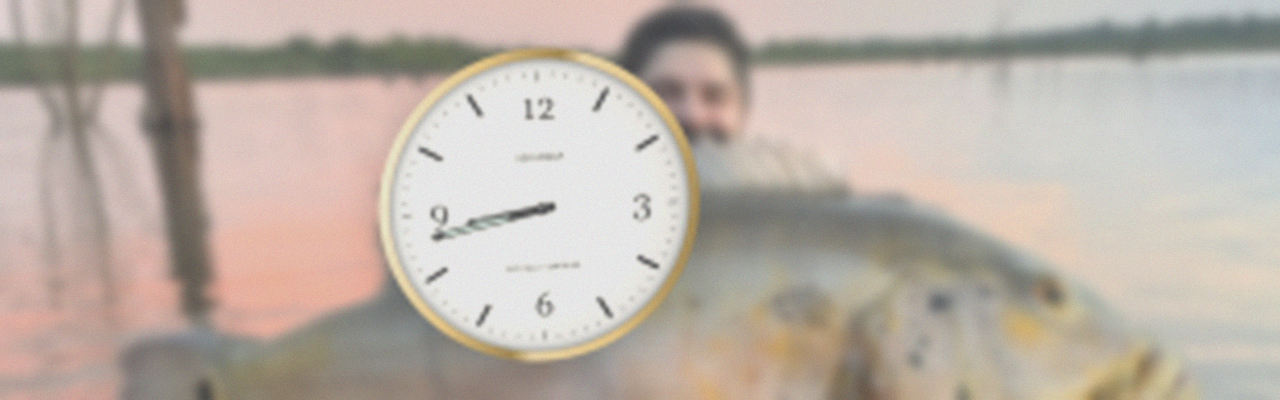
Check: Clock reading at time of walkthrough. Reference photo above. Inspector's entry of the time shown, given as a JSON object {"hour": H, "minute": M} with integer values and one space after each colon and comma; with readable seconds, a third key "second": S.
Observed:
{"hour": 8, "minute": 43}
